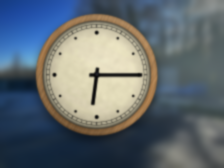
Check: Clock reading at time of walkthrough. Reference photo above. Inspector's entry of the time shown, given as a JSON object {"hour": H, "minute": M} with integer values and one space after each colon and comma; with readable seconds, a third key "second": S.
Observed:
{"hour": 6, "minute": 15}
